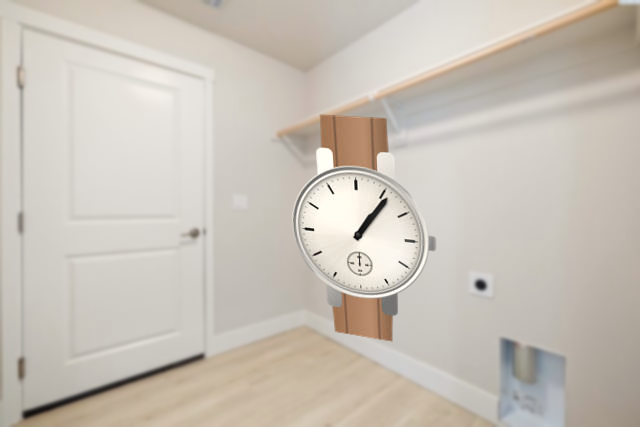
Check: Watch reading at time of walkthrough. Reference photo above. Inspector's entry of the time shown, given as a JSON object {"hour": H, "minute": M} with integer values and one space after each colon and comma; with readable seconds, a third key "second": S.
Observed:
{"hour": 1, "minute": 6}
